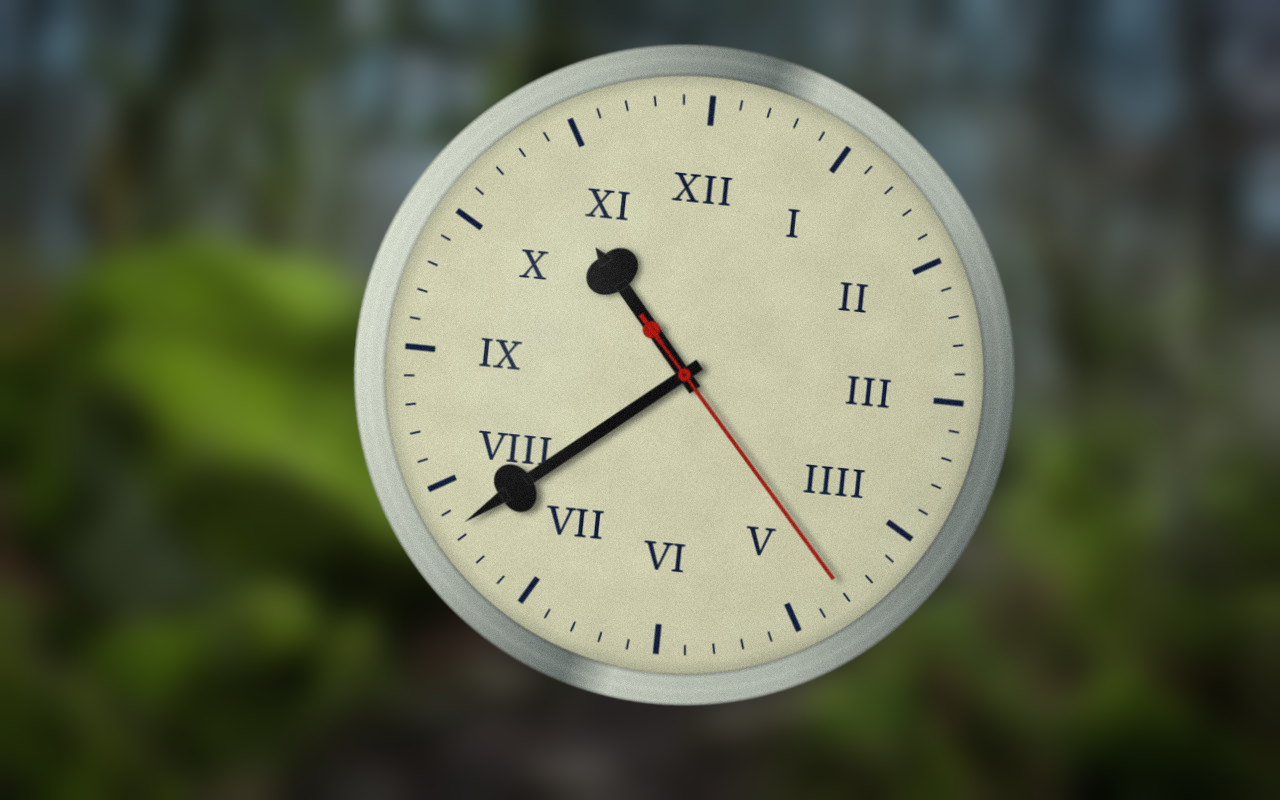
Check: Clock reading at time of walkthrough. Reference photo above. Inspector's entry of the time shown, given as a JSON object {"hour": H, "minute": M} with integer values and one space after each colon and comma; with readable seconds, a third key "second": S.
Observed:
{"hour": 10, "minute": 38, "second": 23}
